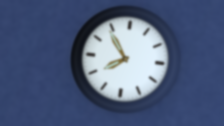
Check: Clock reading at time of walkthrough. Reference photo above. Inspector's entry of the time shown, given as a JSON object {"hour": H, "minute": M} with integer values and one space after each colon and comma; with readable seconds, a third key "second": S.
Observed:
{"hour": 7, "minute": 54}
